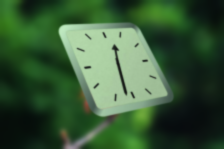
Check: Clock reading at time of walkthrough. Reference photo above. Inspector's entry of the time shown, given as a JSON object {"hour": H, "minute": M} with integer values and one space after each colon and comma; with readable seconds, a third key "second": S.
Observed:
{"hour": 12, "minute": 32}
